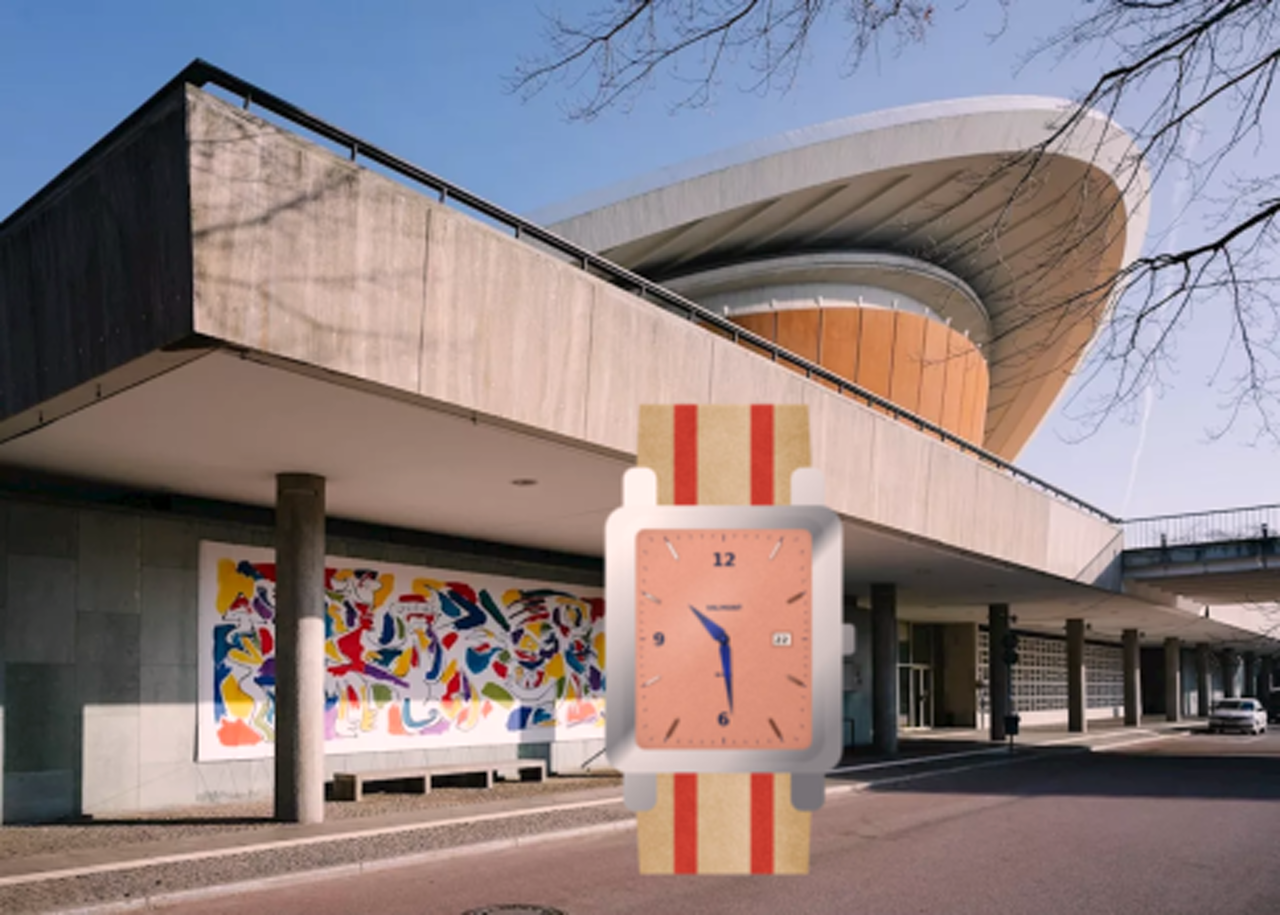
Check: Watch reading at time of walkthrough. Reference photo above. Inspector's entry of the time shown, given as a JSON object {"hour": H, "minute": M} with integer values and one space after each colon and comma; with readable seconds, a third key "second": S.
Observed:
{"hour": 10, "minute": 29}
